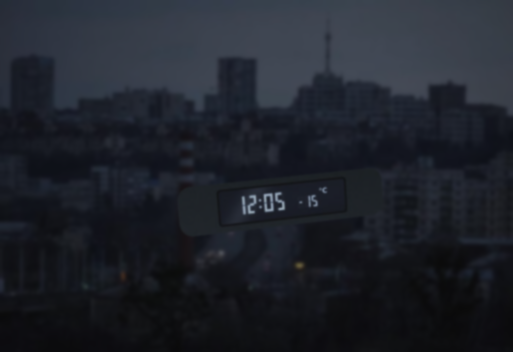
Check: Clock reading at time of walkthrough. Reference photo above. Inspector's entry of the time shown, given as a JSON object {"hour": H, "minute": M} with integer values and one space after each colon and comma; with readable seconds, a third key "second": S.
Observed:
{"hour": 12, "minute": 5}
